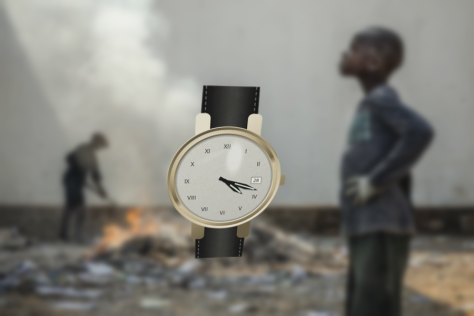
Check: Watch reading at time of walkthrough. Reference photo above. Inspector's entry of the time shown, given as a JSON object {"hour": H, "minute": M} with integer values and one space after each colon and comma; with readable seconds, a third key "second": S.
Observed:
{"hour": 4, "minute": 18}
